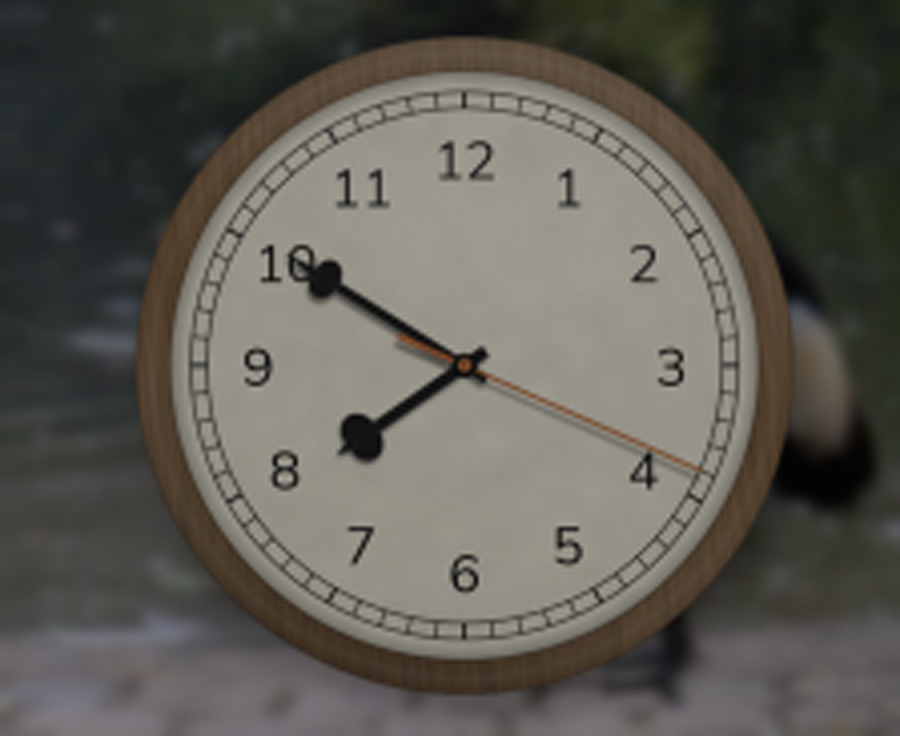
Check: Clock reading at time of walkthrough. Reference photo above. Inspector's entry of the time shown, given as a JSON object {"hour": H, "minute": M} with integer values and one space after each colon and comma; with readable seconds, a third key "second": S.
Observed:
{"hour": 7, "minute": 50, "second": 19}
